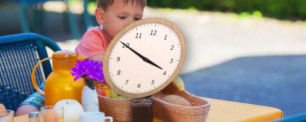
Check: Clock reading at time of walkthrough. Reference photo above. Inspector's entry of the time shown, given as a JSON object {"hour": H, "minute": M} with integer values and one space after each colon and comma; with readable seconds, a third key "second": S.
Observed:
{"hour": 3, "minute": 50}
